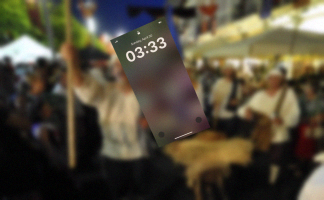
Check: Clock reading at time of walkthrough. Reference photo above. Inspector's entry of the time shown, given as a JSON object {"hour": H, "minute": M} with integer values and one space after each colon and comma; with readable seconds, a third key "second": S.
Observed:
{"hour": 3, "minute": 33}
